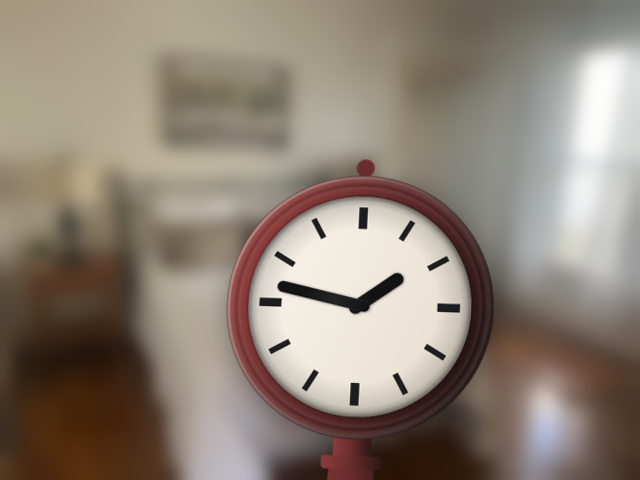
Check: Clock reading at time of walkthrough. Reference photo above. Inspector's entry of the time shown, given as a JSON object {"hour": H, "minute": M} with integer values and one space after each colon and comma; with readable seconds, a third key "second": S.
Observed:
{"hour": 1, "minute": 47}
